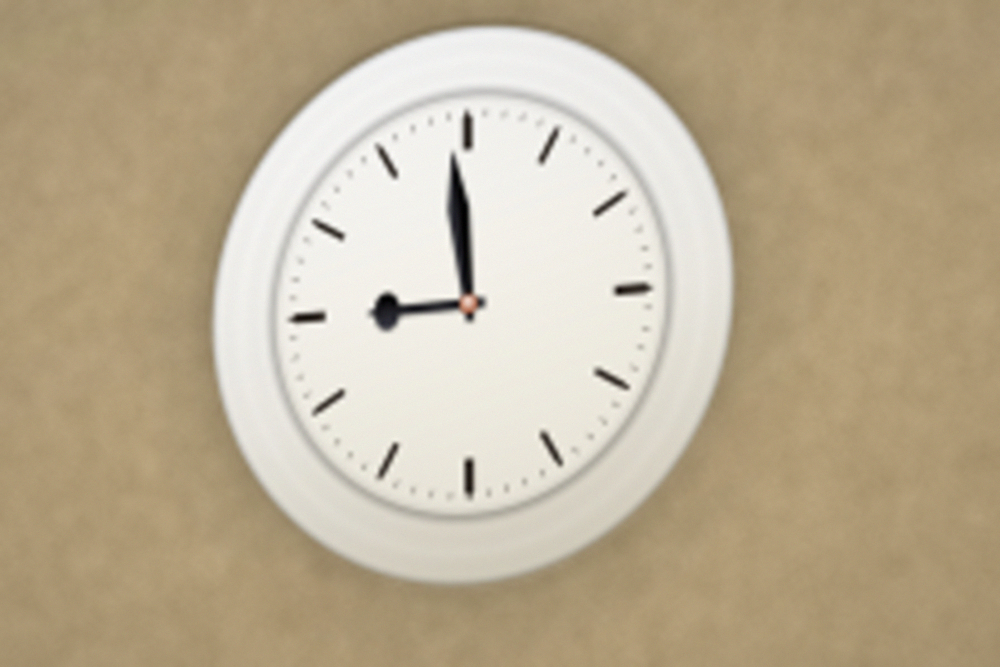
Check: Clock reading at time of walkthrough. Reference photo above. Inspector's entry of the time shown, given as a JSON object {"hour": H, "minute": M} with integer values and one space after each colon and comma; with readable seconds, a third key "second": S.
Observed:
{"hour": 8, "minute": 59}
